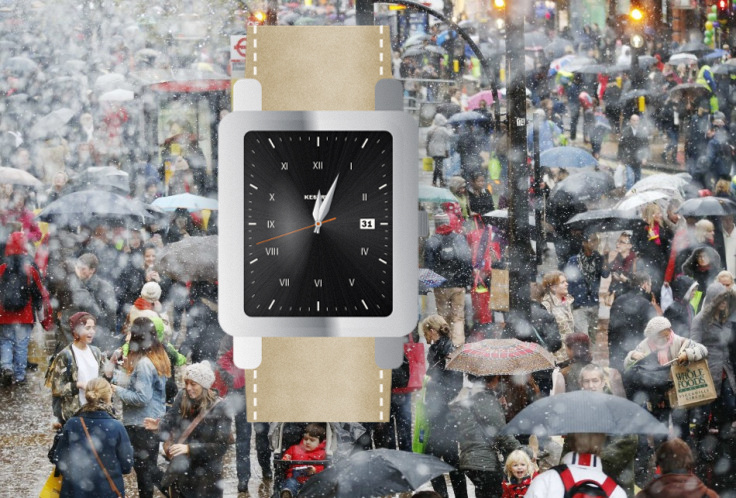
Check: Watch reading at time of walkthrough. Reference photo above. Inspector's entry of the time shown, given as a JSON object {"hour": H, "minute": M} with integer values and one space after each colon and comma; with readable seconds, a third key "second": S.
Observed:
{"hour": 12, "minute": 3, "second": 42}
